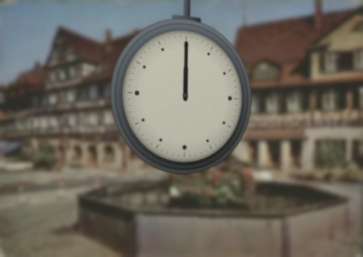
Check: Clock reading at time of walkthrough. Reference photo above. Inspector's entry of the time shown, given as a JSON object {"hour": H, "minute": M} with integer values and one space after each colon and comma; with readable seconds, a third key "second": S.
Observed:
{"hour": 12, "minute": 0}
